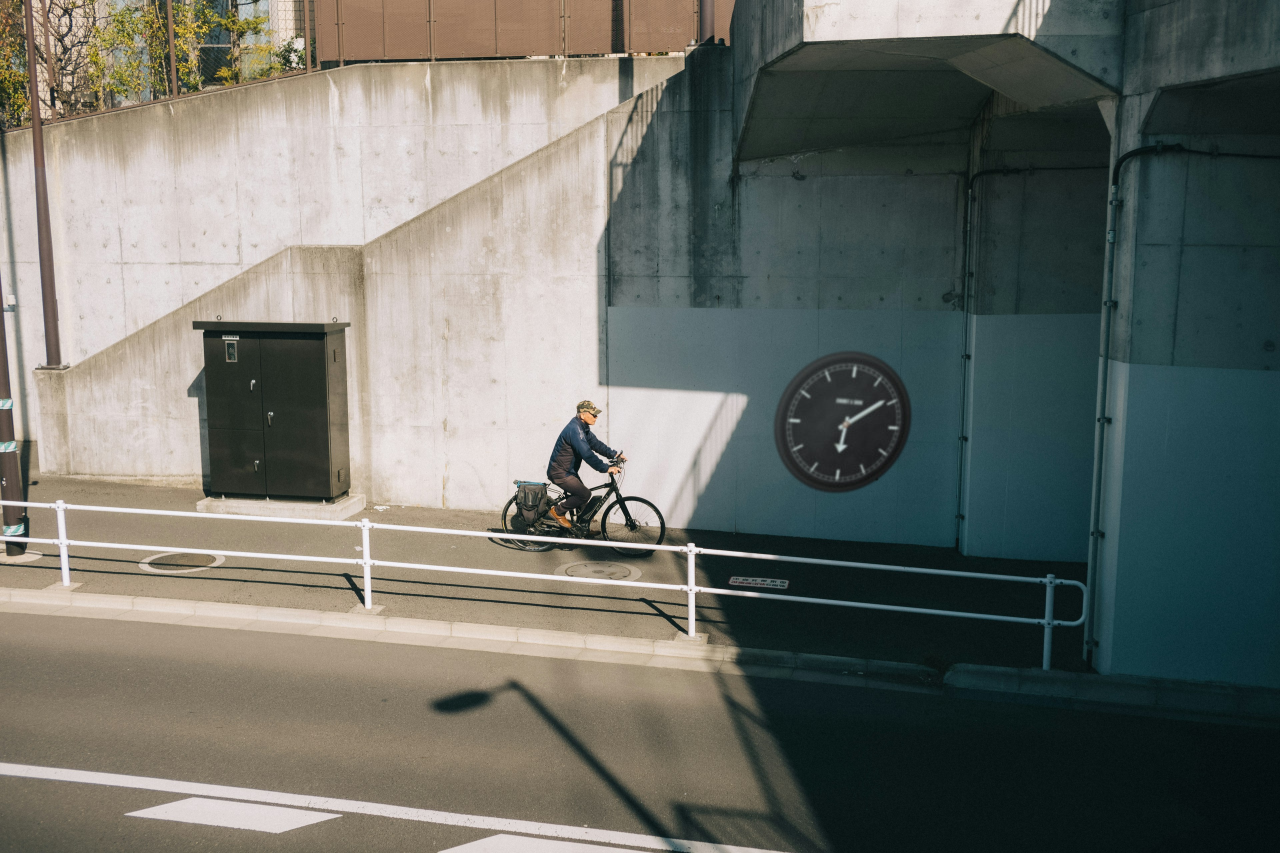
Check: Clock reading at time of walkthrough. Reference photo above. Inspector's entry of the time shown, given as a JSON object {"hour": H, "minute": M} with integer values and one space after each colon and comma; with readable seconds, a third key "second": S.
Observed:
{"hour": 6, "minute": 9}
